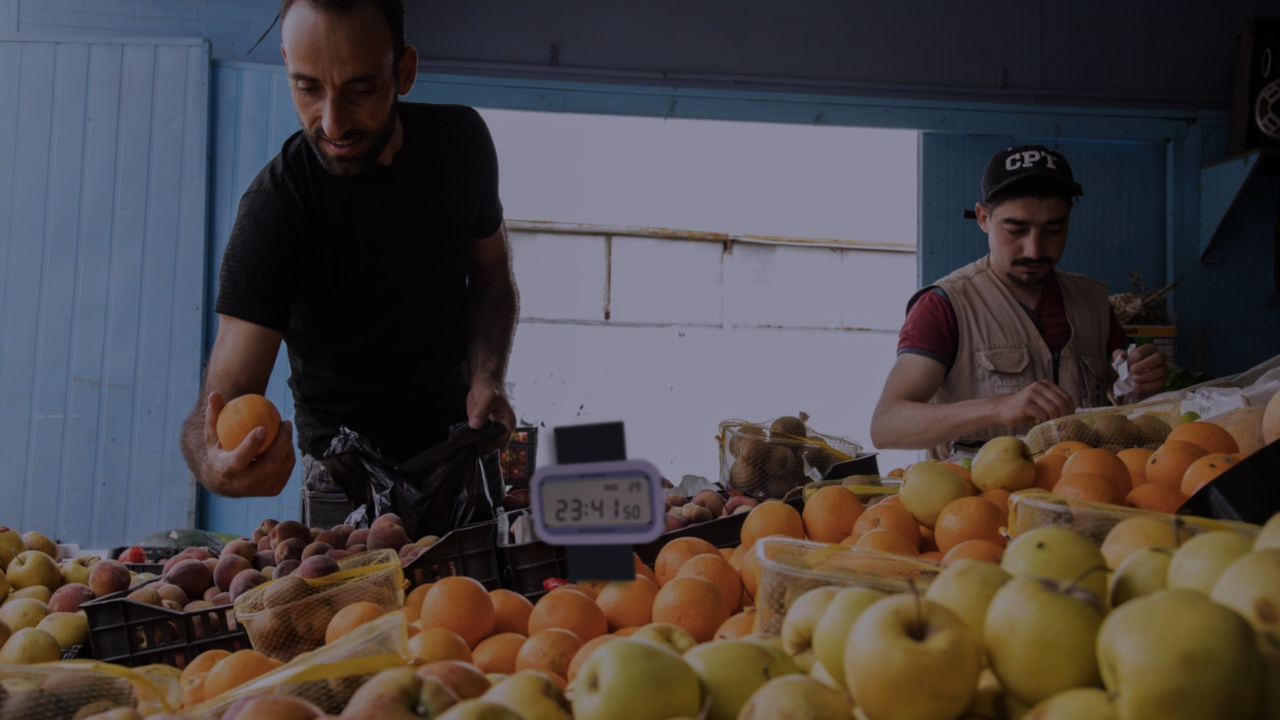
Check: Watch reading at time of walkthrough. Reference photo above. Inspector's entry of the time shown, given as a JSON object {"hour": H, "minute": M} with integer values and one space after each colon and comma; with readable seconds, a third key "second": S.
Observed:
{"hour": 23, "minute": 41, "second": 50}
